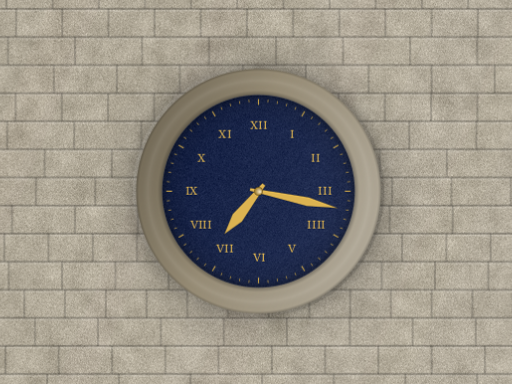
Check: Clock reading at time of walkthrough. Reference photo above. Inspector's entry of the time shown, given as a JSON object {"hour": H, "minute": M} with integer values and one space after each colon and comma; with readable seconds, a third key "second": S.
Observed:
{"hour": 7, "minute": 17}
